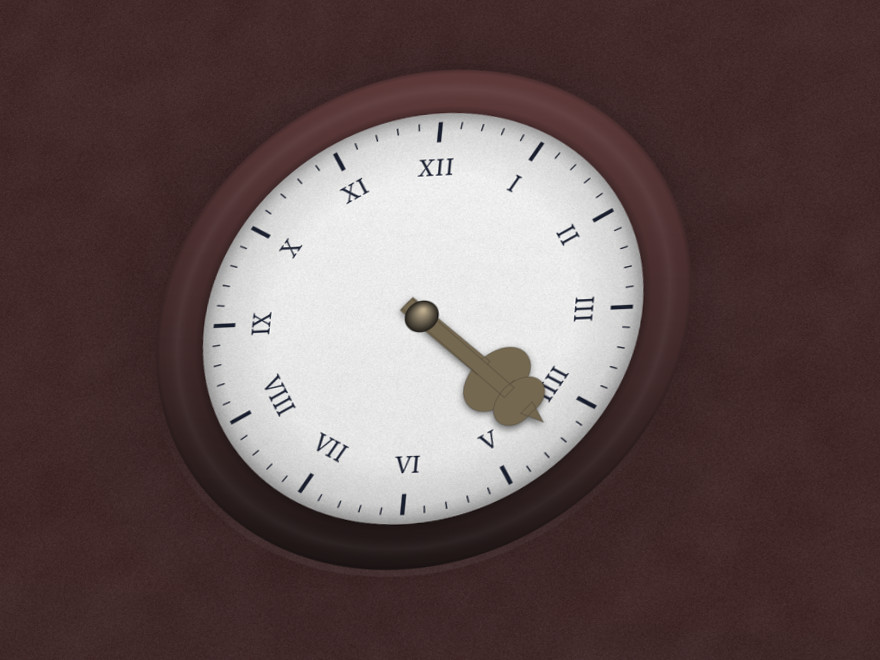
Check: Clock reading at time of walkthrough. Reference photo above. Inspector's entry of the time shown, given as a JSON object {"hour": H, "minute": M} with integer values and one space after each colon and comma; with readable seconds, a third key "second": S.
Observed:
{"hour": 4, "minute": 22}
